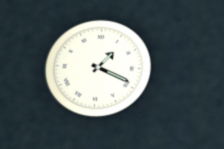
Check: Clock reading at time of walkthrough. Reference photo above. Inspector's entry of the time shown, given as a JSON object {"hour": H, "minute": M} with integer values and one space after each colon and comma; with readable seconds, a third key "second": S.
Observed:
{"hour": 1, "minute": 19}
